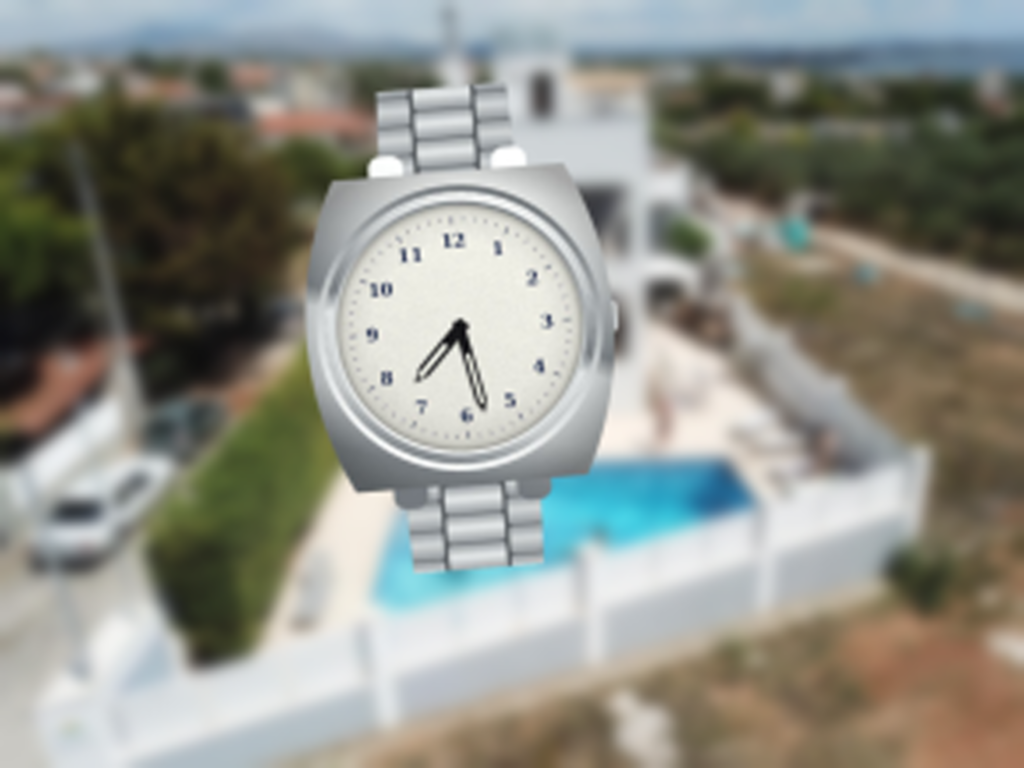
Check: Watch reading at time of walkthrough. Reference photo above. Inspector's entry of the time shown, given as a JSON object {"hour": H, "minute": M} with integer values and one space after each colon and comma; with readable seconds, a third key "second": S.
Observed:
{"hour": 7, "minute": 28}
